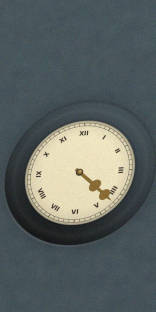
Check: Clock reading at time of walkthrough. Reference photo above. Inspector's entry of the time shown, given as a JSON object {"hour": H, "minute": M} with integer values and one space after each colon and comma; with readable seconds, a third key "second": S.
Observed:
{"hour": 4, "minute": 22}
